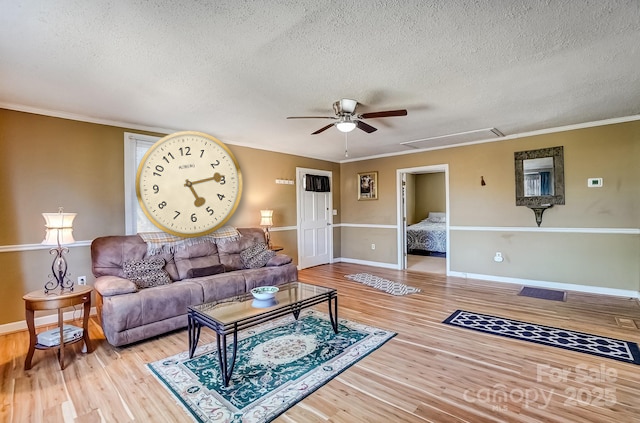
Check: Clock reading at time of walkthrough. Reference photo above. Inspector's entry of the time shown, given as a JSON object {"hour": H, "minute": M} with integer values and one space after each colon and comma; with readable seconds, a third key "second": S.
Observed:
{"hour": 5, "minute": 14}
